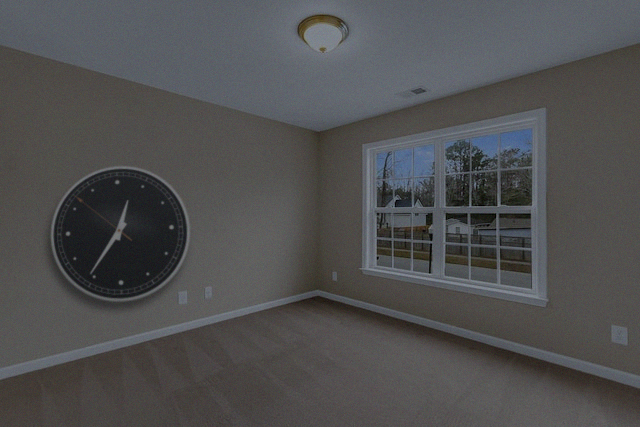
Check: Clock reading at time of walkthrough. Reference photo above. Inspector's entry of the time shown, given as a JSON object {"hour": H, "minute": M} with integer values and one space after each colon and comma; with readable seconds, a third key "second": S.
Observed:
{"hour": 12, "minute": 35, "second": 52}
